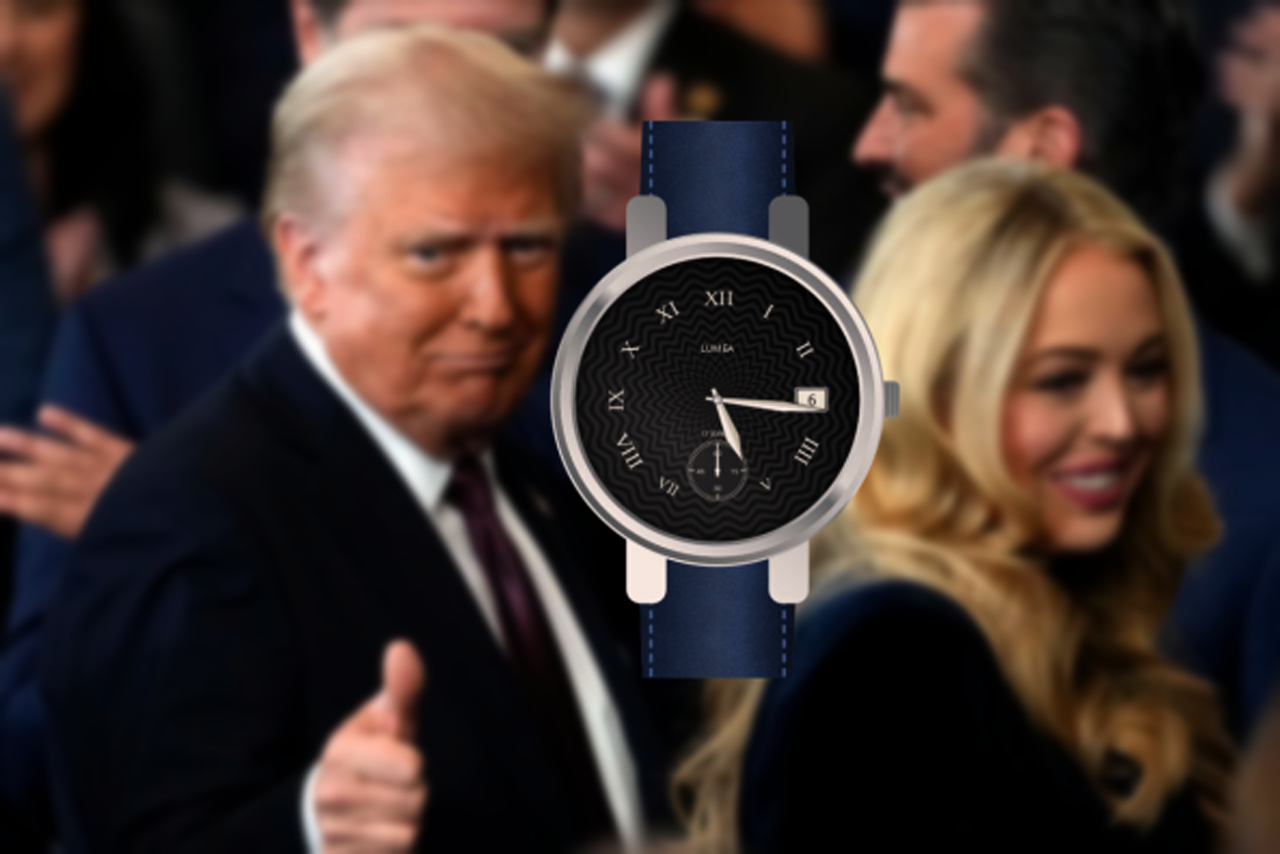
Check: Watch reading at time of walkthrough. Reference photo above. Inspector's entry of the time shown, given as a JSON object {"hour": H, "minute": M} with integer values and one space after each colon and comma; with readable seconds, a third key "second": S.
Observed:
{"hour": 5, "minute": 16}
